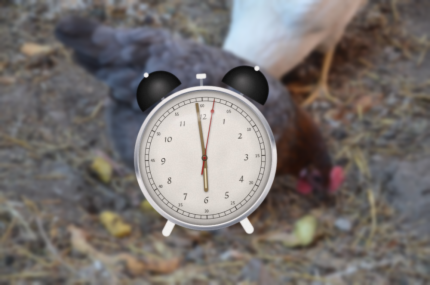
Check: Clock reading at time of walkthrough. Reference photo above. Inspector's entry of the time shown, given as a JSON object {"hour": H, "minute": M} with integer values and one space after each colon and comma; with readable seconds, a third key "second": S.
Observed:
{"hour": 5, "minute": 59, "second": 2}
